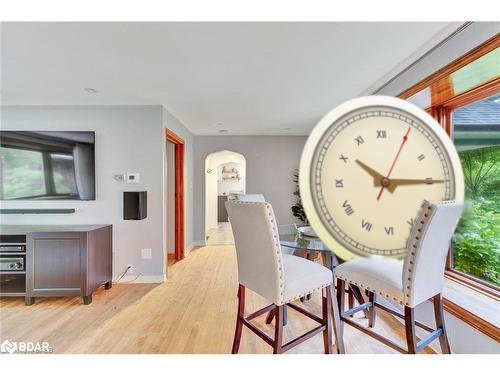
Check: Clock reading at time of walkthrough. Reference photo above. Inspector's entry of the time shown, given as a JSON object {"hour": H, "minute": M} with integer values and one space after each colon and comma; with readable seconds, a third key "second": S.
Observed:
{"hour": 10, "minute": 15, "second": 5}
